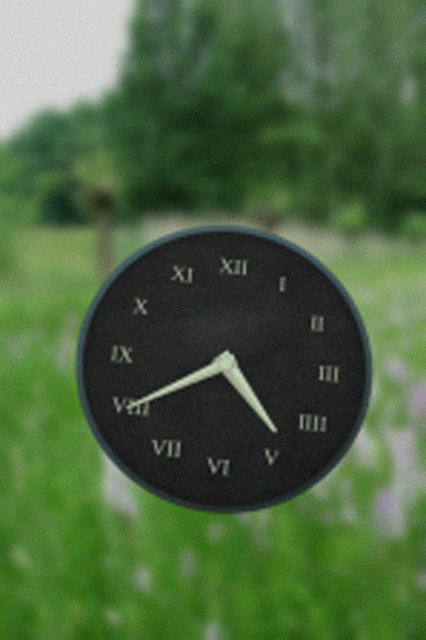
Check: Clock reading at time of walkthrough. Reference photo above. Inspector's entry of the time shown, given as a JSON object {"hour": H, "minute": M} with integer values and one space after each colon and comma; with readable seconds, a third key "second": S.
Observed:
{"hour": 4, "minute": 40}
